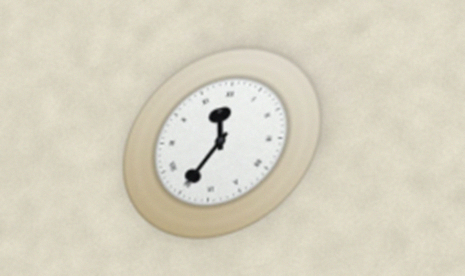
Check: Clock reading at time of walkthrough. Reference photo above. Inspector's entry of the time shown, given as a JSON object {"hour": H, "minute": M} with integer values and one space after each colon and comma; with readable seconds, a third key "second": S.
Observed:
{"hour": 11, "minute": 35}
